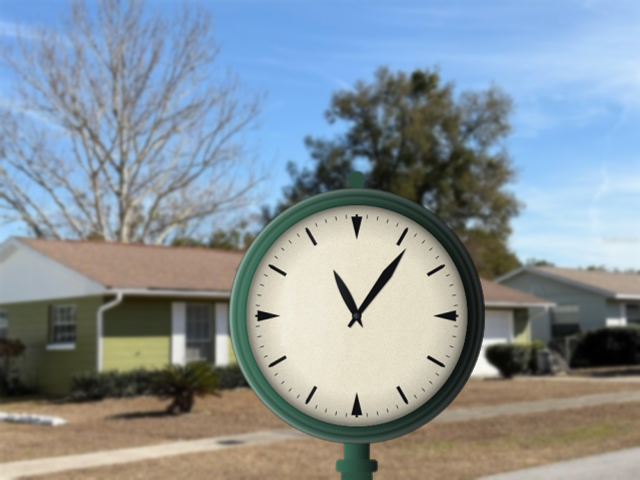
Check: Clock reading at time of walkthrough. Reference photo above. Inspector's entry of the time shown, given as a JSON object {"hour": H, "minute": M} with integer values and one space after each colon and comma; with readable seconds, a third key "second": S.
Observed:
{"hour": 11, "minute": 6}
